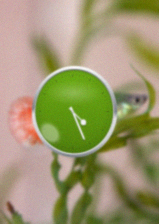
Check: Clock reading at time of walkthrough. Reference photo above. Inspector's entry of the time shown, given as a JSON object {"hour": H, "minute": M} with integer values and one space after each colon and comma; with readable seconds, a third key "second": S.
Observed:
{"hour": 4, "minute": 26}
